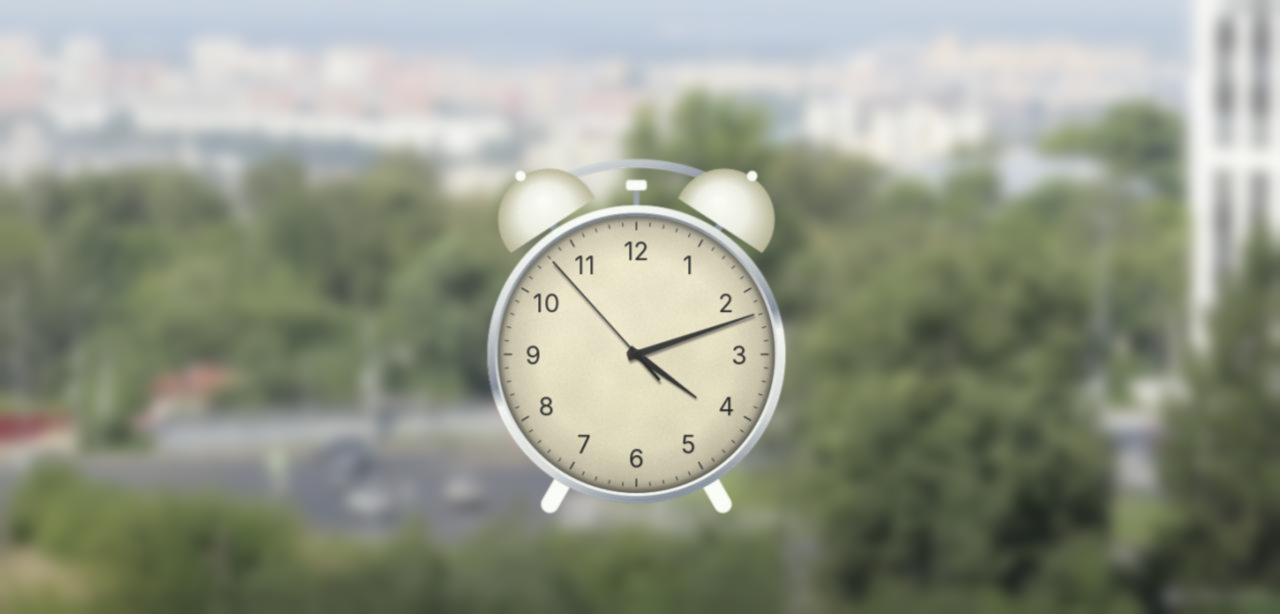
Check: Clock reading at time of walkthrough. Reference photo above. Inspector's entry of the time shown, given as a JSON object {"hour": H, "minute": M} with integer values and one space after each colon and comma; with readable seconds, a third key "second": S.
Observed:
{"hour": 4, "minute": 11, "second": 53}
